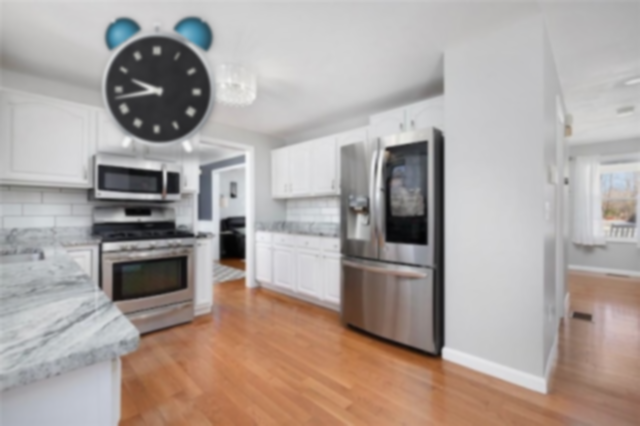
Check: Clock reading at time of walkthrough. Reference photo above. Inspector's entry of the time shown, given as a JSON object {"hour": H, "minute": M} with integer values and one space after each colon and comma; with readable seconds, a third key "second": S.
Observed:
{"hour": 9, "minute": 43}
